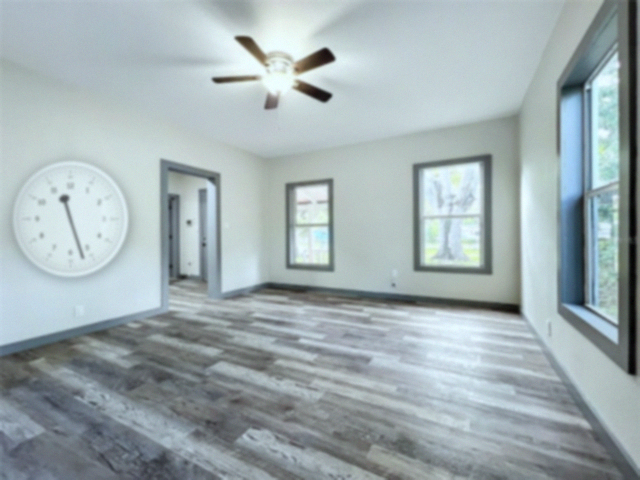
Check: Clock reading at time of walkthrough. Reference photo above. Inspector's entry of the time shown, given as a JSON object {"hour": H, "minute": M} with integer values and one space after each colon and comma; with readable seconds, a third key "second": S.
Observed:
{"hour": 11, "minute": 27}
